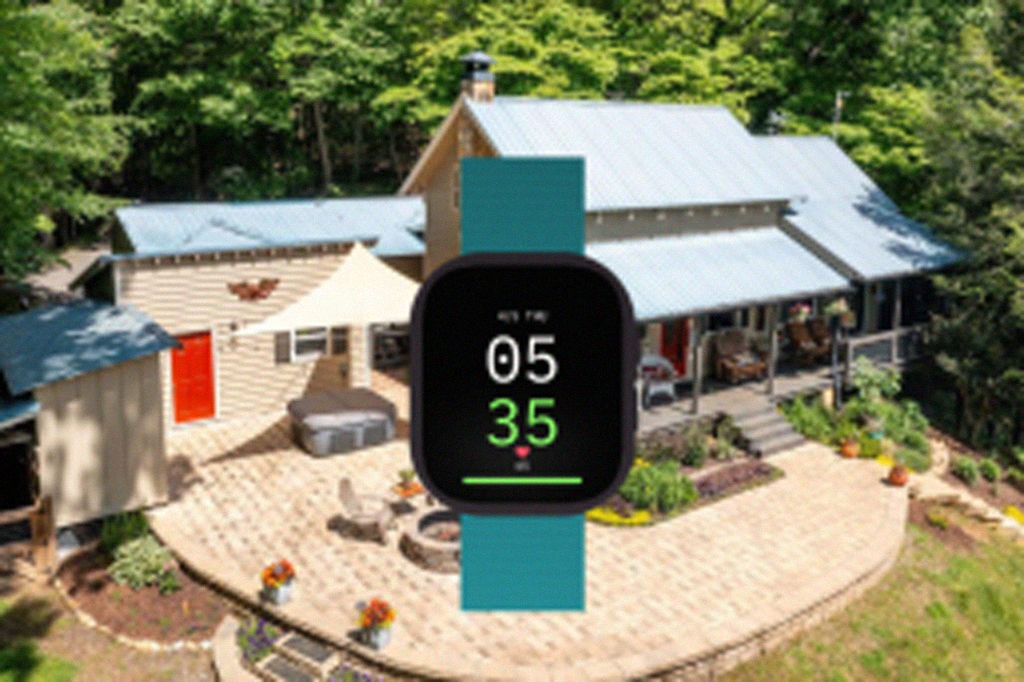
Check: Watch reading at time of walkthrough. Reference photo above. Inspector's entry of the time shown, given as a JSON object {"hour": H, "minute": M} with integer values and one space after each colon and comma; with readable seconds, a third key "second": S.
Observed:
{"hour": 5, "minute": 35}
